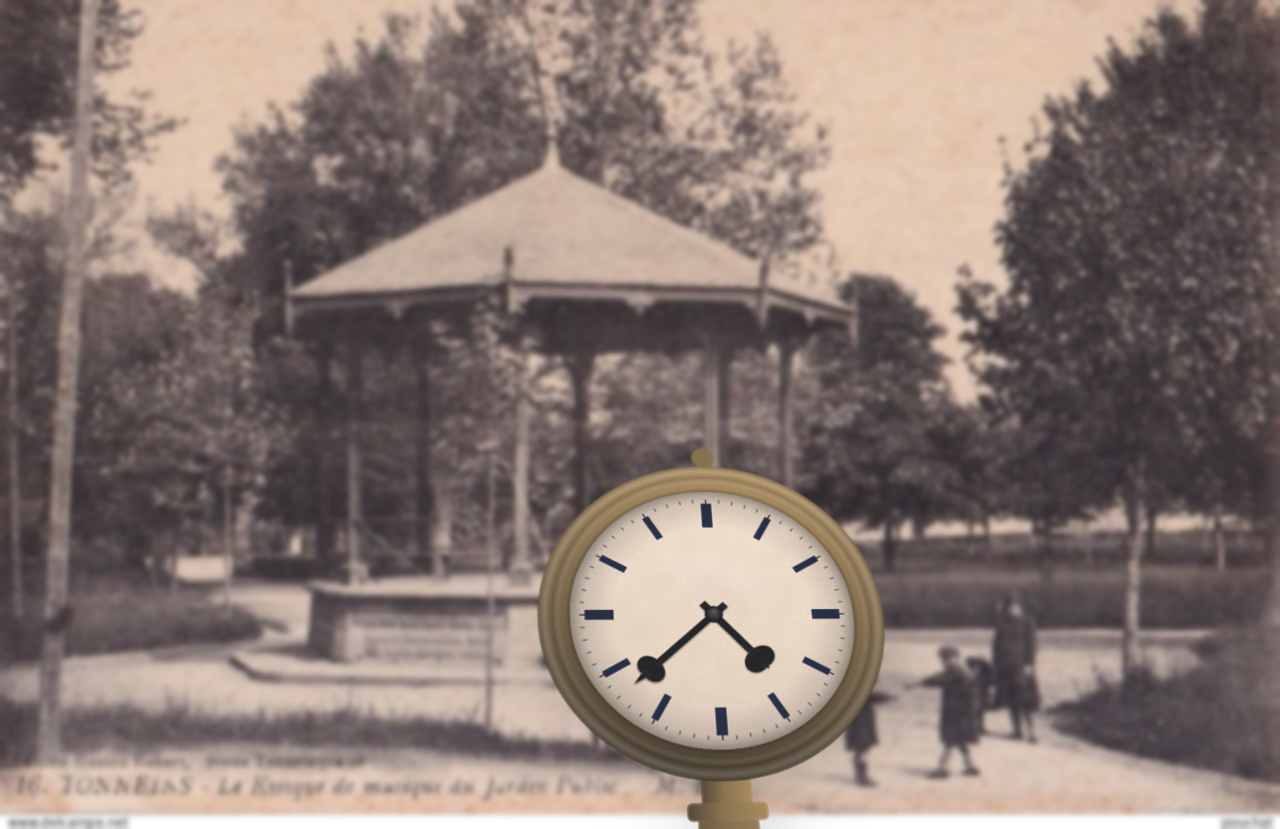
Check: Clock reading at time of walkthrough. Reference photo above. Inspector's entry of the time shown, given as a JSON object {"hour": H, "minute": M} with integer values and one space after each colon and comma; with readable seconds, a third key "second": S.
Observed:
{"hour": 4, "minute": 38}
